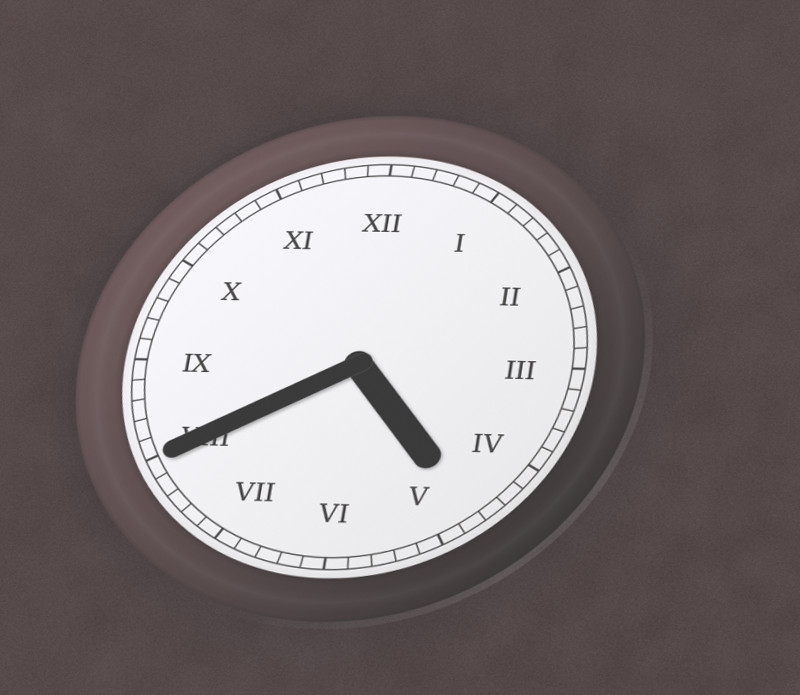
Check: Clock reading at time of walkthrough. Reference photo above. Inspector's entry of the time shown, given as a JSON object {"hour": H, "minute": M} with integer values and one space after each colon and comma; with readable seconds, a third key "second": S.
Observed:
{"hour": 4, "minute": 40}
